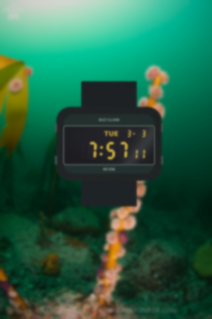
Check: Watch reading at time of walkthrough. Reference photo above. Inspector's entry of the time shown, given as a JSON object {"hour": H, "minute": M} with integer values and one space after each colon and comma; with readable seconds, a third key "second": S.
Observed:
{"hour": 7, "minute": 57, "second": 11}
